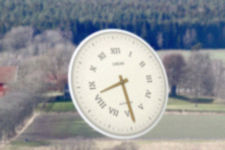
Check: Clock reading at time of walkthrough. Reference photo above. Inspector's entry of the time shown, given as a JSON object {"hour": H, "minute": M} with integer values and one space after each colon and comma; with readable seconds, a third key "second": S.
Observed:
{"hour": 8, "minute": 29}
